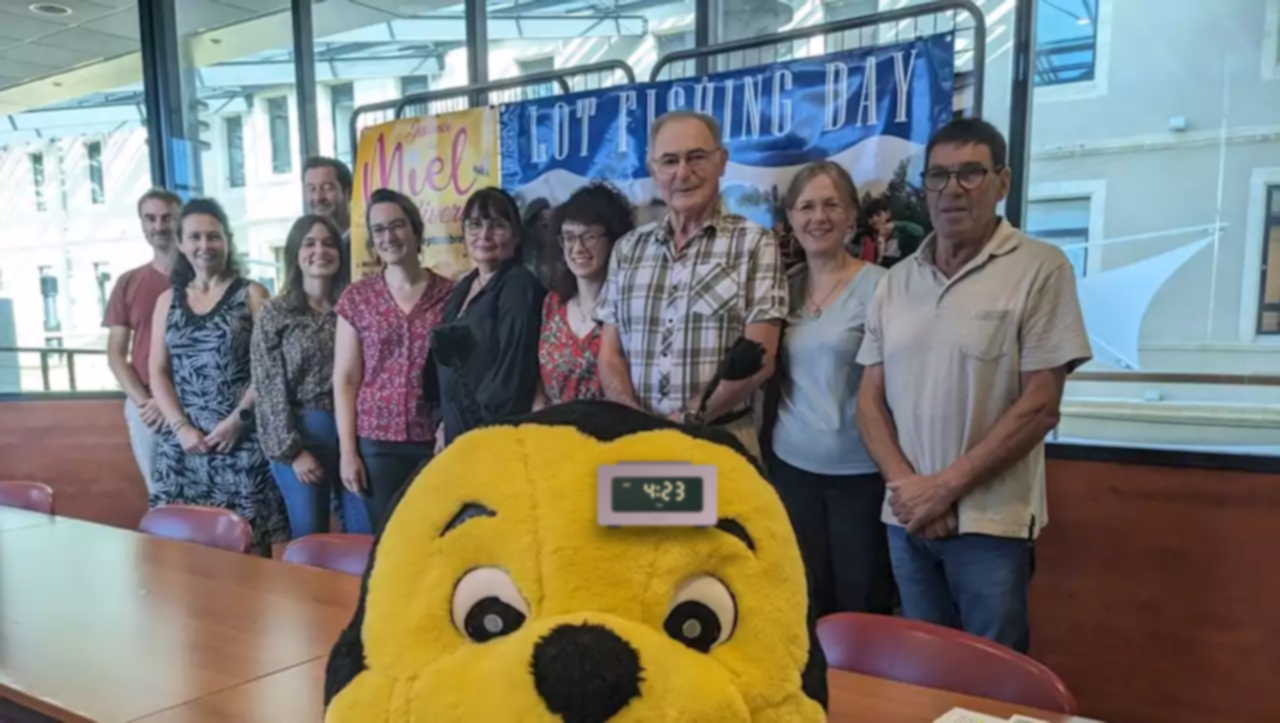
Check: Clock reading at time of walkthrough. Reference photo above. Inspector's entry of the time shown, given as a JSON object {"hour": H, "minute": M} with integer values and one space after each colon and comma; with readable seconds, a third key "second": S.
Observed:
{"hour": 4, "minute": 23}
